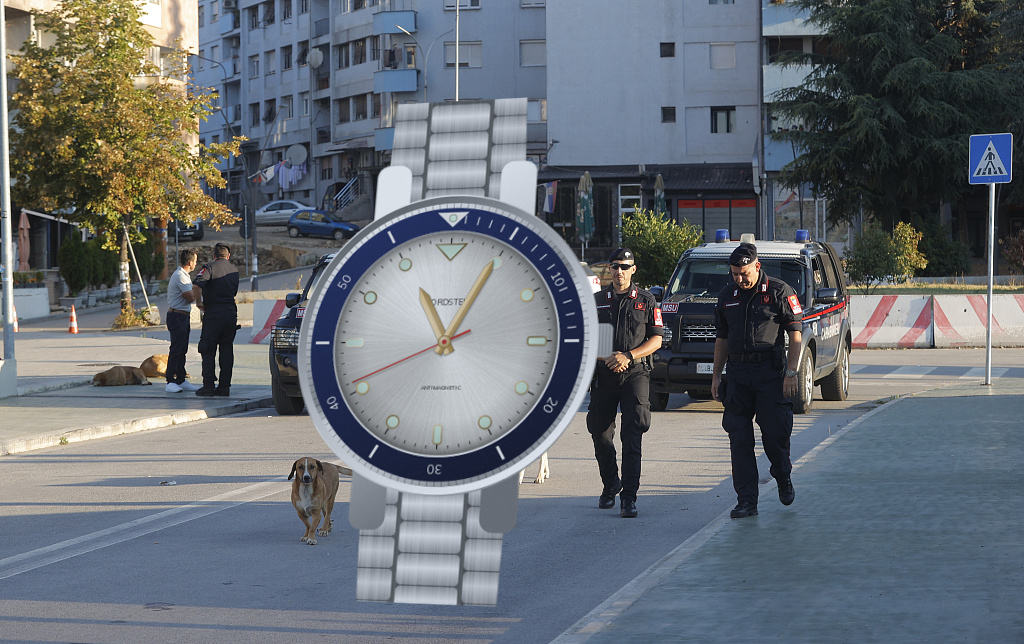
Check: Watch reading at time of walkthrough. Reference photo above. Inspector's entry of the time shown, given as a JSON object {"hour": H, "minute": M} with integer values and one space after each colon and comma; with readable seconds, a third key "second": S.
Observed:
{"hour": 11, "minute": 4, "second": 41}
